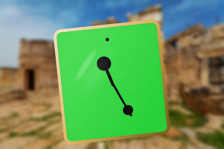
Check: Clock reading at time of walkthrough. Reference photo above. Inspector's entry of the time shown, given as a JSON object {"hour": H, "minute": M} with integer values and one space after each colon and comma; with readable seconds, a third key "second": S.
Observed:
{"hour": 11, "minute": 26}
